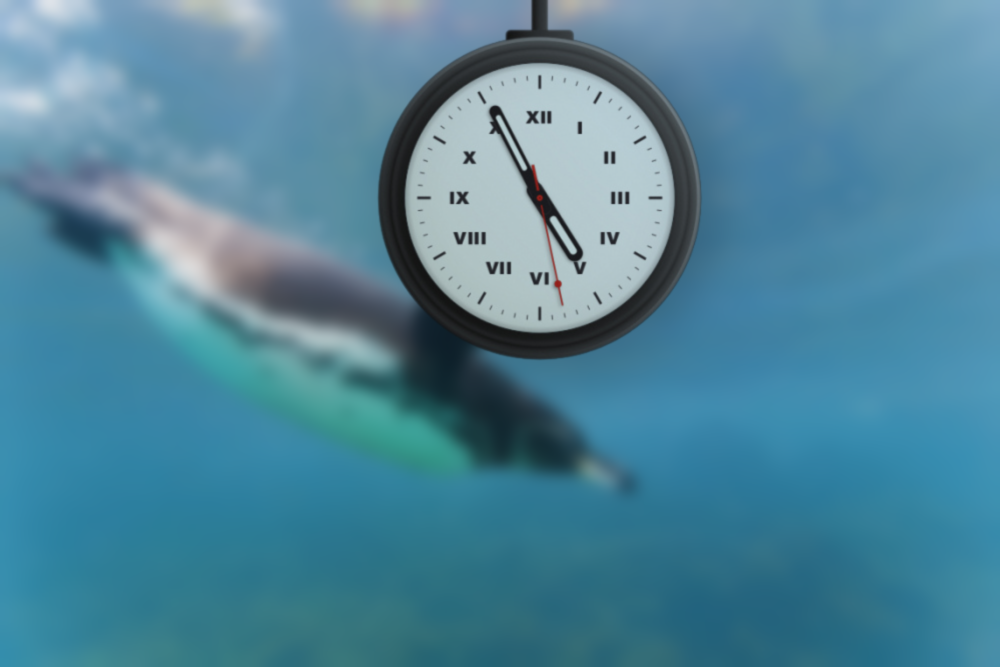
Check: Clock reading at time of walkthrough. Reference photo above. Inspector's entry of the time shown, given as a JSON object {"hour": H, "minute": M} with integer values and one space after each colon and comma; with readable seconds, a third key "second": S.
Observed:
{"hour": 4, "minute": 55, "second": 28}
